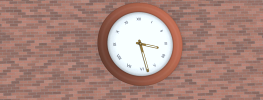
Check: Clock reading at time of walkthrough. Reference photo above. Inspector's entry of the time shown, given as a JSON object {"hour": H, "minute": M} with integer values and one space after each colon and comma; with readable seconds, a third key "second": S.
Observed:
{"hour": 3, "minute": 28}
